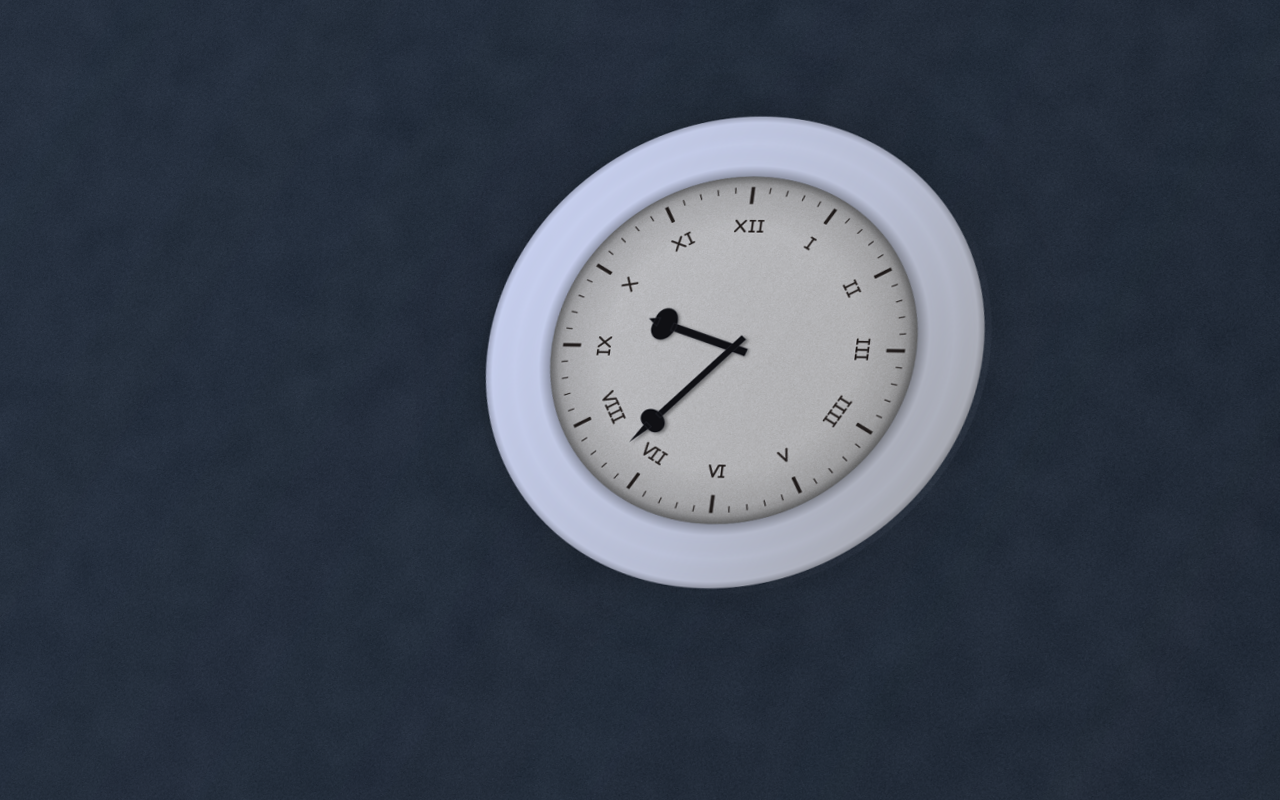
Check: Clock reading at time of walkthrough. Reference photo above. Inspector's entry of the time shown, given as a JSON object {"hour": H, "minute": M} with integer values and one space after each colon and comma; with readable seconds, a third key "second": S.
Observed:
{"hour": 9, "minute": 37}
